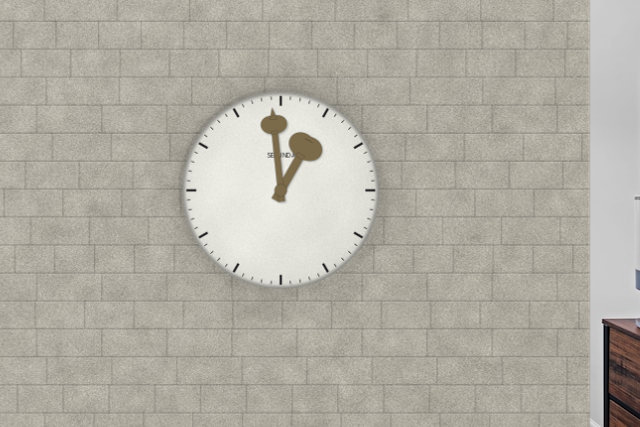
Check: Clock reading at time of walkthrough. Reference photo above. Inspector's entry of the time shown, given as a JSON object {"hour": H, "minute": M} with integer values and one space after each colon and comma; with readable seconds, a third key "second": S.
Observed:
{"hour": 12, "minute": 59}
